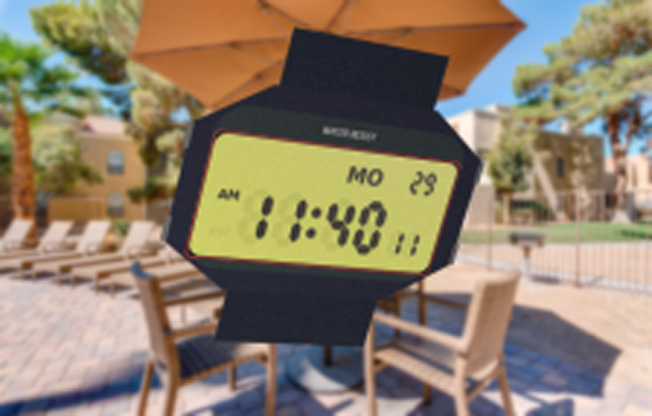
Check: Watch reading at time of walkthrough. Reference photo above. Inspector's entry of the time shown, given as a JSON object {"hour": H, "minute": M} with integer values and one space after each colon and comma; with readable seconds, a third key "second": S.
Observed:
{"hour": 11, "minute": 40, "second": 11}
